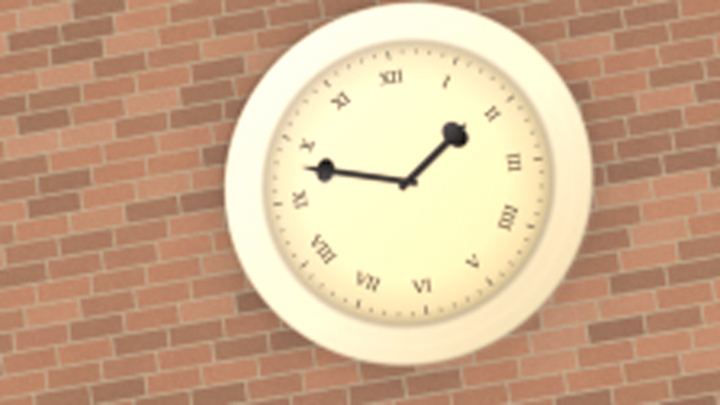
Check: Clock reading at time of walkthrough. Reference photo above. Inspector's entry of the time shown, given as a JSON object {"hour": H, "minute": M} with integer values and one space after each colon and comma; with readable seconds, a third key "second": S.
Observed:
{"hour": 1, "minute": 48}
